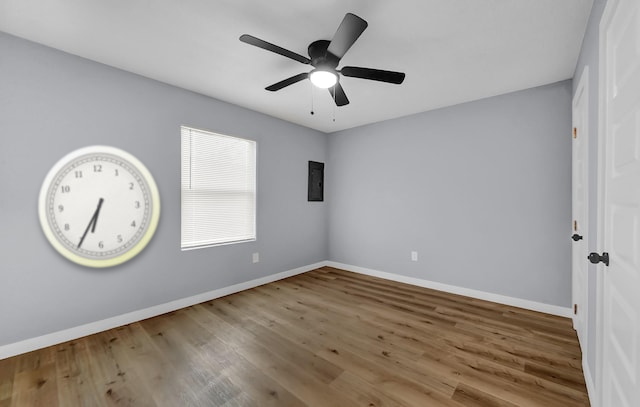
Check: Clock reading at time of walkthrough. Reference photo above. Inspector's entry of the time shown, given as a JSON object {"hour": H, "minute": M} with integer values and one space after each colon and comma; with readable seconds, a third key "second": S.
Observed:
{"hour": 6, "minute": 35}
